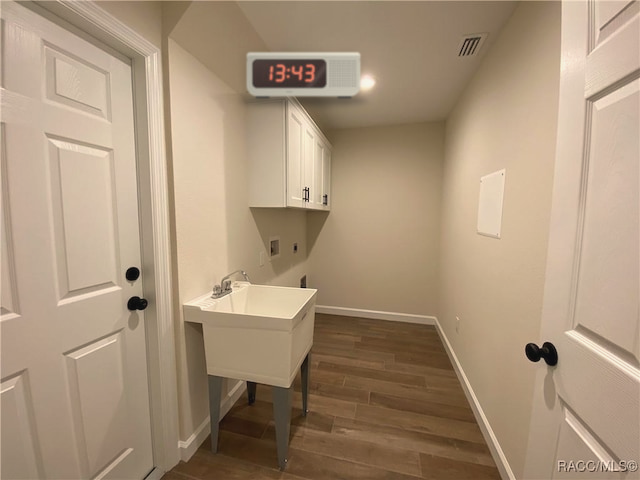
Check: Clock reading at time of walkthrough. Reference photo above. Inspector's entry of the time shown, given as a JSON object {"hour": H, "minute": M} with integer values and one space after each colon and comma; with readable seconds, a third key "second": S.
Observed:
{"hour": 13, "minute": 43}
